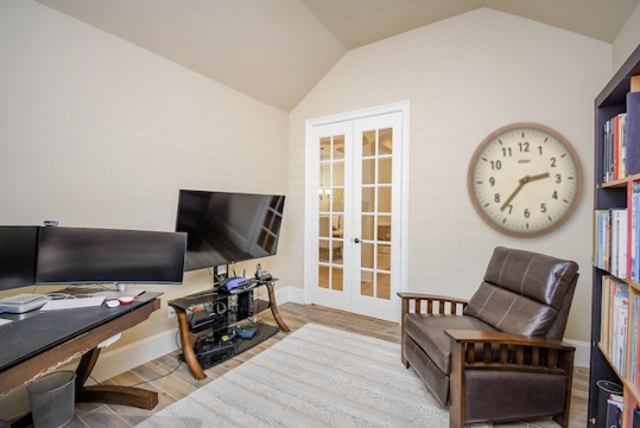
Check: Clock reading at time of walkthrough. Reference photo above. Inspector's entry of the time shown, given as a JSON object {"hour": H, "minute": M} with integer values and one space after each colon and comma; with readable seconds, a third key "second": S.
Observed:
{"hour": 2, "minute": 37}
